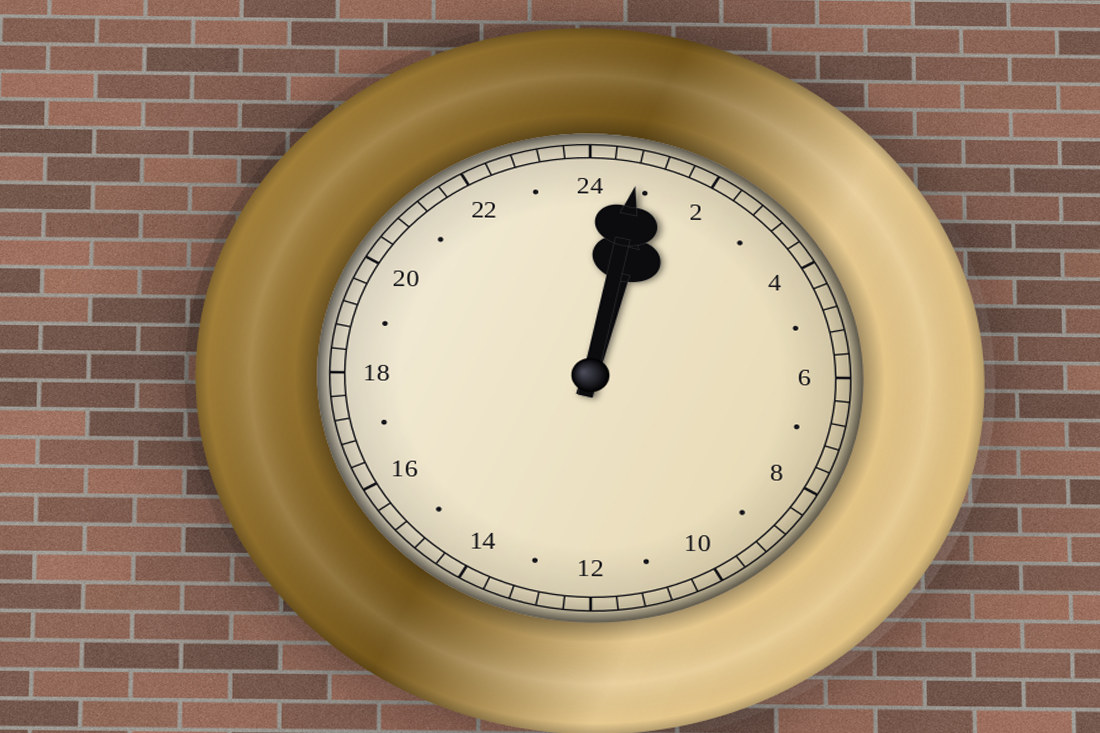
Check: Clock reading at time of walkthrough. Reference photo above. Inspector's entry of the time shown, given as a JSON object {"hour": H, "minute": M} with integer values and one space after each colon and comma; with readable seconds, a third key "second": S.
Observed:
{"hour": 1, "minute": 2}
